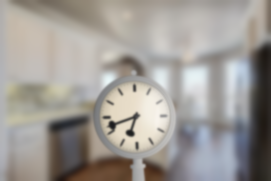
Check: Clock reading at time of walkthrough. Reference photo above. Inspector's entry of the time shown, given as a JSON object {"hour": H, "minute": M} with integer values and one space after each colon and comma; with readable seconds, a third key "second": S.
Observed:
{"hour": 6, "minute": 42}
